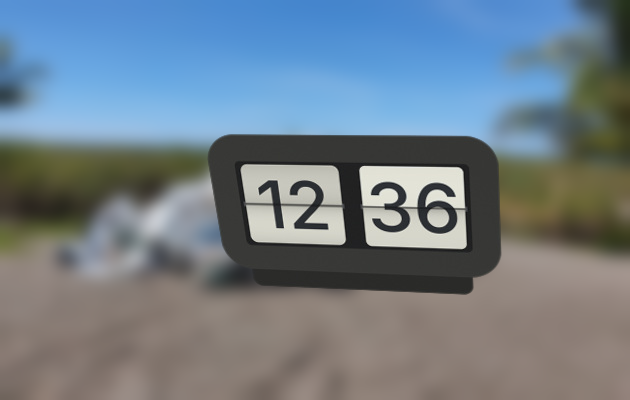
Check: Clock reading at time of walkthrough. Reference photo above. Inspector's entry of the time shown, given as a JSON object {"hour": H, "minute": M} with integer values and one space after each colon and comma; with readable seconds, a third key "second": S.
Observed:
{"hour": 12, "minute": 36}
